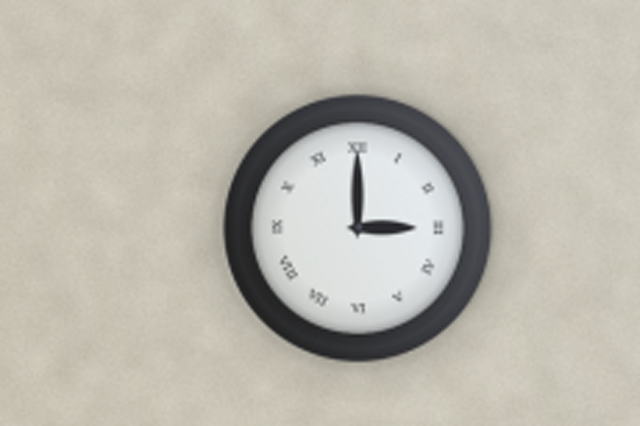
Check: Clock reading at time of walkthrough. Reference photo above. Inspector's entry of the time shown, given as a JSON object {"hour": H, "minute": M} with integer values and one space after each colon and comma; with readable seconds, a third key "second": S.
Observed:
{"hour": 3, "minute": 0}
